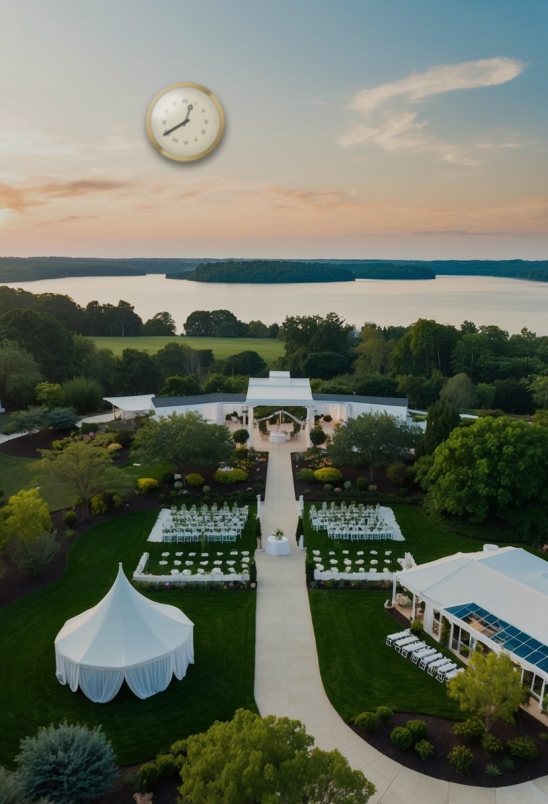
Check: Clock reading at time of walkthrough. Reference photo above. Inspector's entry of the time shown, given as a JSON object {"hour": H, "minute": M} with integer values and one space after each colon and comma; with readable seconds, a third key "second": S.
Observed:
{"hour": 12, "minute": 40}
